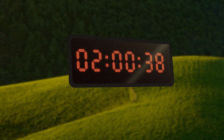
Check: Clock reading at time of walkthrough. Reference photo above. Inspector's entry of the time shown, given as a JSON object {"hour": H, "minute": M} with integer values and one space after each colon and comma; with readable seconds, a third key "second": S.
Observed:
{"hour": 2, "minute": 0, "second": 38}
